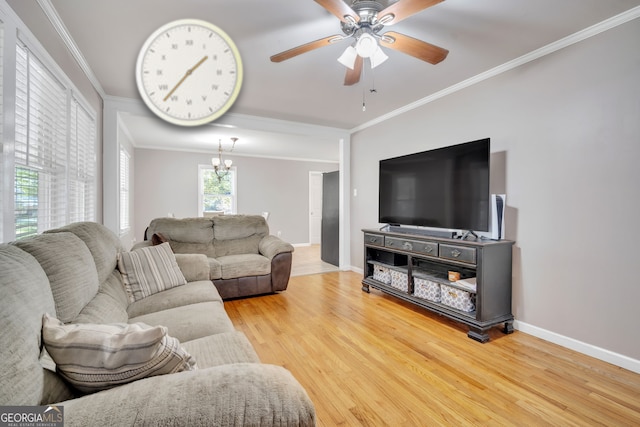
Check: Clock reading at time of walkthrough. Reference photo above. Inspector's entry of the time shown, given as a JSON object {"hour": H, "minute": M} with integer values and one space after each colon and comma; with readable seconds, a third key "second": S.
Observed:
{"hour": 1, "minute": 37}
